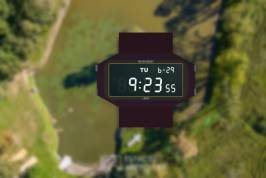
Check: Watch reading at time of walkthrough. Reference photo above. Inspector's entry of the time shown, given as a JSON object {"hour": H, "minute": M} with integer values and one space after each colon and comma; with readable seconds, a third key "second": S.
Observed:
{"hour": 9, "minute": 23, "second": 55}
